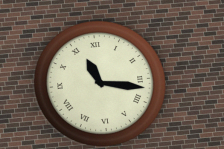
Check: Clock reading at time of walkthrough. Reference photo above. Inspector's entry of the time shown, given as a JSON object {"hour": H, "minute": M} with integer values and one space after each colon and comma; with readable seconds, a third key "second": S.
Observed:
{"hour": 11, "minute": 17}
